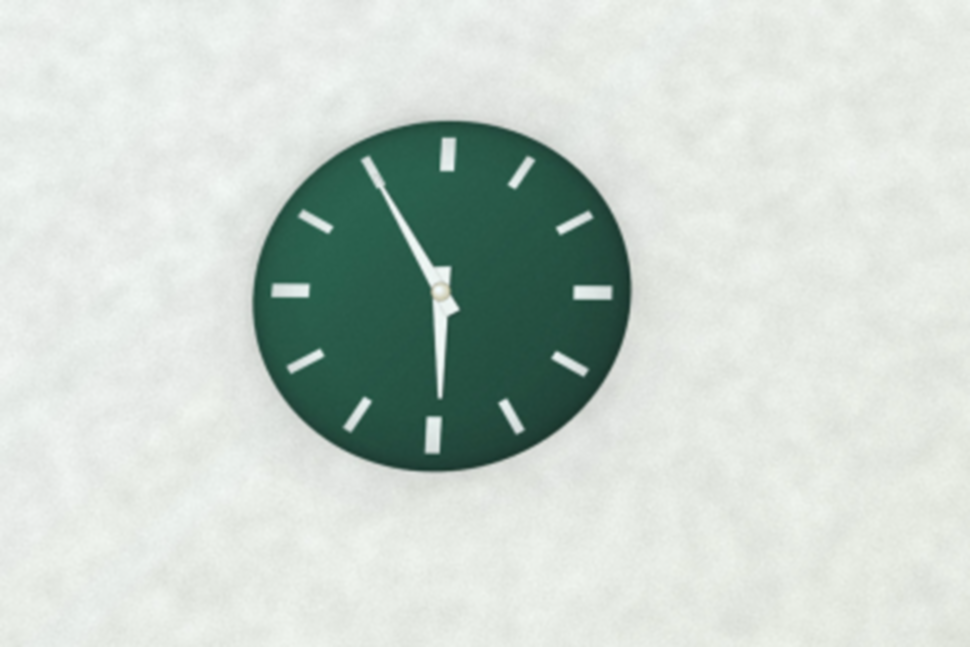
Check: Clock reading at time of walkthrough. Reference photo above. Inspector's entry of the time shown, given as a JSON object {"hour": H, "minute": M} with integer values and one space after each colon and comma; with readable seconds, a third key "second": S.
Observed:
{"hour": 5, "minute": 55}
